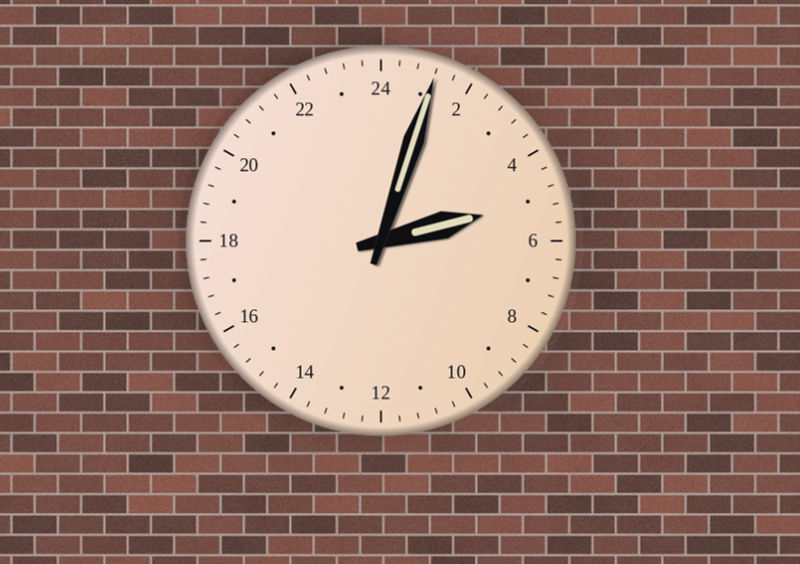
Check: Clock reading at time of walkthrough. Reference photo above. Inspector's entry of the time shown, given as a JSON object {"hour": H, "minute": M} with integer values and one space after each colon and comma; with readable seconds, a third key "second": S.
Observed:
{"hour": 5, "minute": 3}
